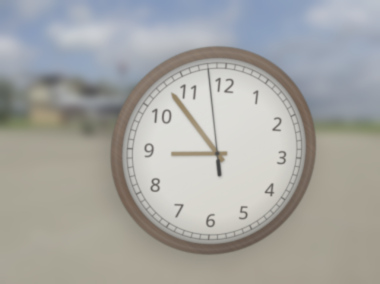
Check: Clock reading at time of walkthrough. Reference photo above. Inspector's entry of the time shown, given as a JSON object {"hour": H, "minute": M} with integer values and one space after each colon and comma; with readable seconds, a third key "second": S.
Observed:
{"hour": 8, "minute": 52, "second": 58}
